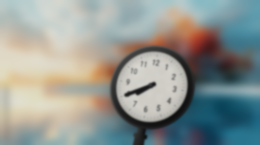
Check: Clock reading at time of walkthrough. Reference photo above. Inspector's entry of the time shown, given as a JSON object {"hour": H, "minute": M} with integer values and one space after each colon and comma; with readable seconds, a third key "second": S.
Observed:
{"hour": 7, "minute": 40}
